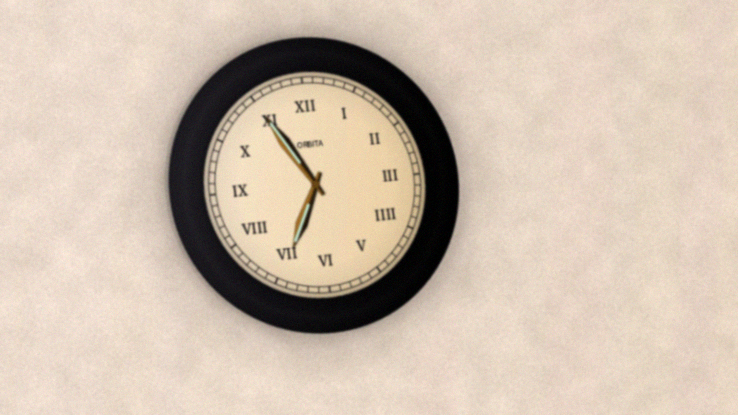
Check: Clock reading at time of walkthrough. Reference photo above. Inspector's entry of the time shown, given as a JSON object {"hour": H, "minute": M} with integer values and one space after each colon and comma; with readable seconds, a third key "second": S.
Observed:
{"hour": 6, "minute": 55}
